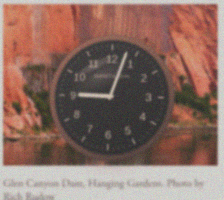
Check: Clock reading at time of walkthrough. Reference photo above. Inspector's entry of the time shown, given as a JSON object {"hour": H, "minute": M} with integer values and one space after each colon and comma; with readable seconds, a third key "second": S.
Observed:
{"hour": 9, "minute": 3}
